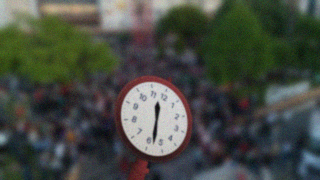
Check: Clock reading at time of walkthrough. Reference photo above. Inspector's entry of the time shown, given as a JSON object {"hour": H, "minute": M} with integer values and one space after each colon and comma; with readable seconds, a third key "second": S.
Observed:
{"hour": 11, "minute": 28}
